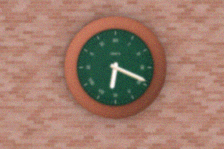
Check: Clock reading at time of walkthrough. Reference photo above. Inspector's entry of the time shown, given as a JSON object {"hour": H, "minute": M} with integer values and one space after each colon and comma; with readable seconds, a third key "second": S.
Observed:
{"hour": 6, "minute": 19}
